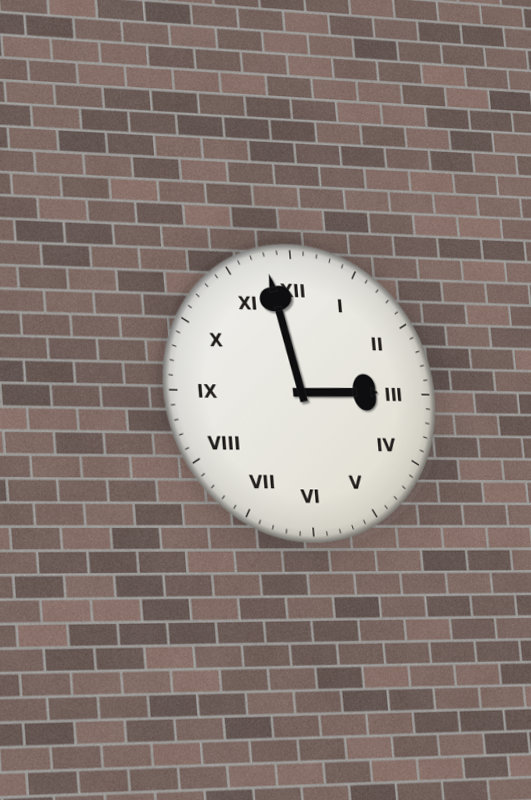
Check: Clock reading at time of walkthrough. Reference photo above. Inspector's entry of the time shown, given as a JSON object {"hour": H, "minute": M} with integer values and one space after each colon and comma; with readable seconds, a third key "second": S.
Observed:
{"hour": 2, "minute": 58}
